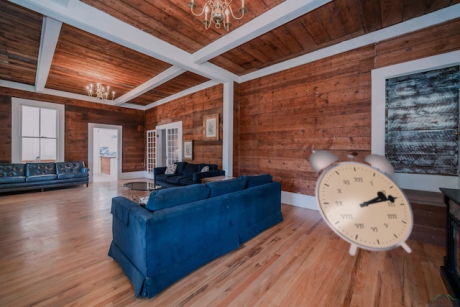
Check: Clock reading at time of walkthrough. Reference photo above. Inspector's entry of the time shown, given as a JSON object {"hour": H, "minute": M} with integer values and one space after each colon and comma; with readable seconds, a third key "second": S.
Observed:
{"hour": 2, "minute": 13}
